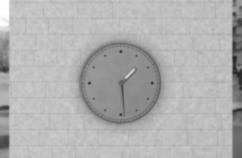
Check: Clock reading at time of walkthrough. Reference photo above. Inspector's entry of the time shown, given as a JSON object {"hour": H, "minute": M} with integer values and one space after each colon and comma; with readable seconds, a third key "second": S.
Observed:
{"hour": 1, "minute": 29}
